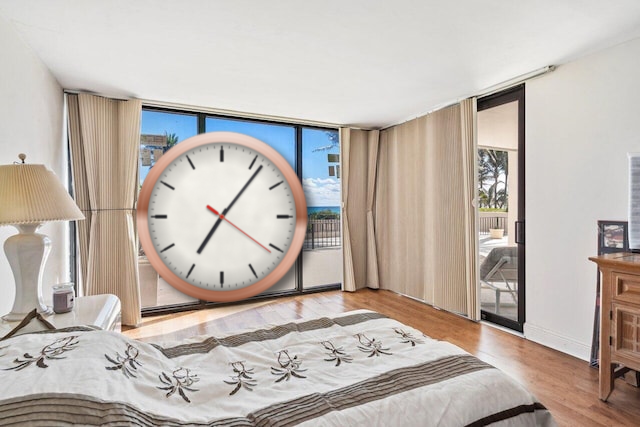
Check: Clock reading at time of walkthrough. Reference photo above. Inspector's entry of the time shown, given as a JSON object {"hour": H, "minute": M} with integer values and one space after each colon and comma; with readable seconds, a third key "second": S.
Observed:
{"hour": 7, "minute": 6, "second": 21}
